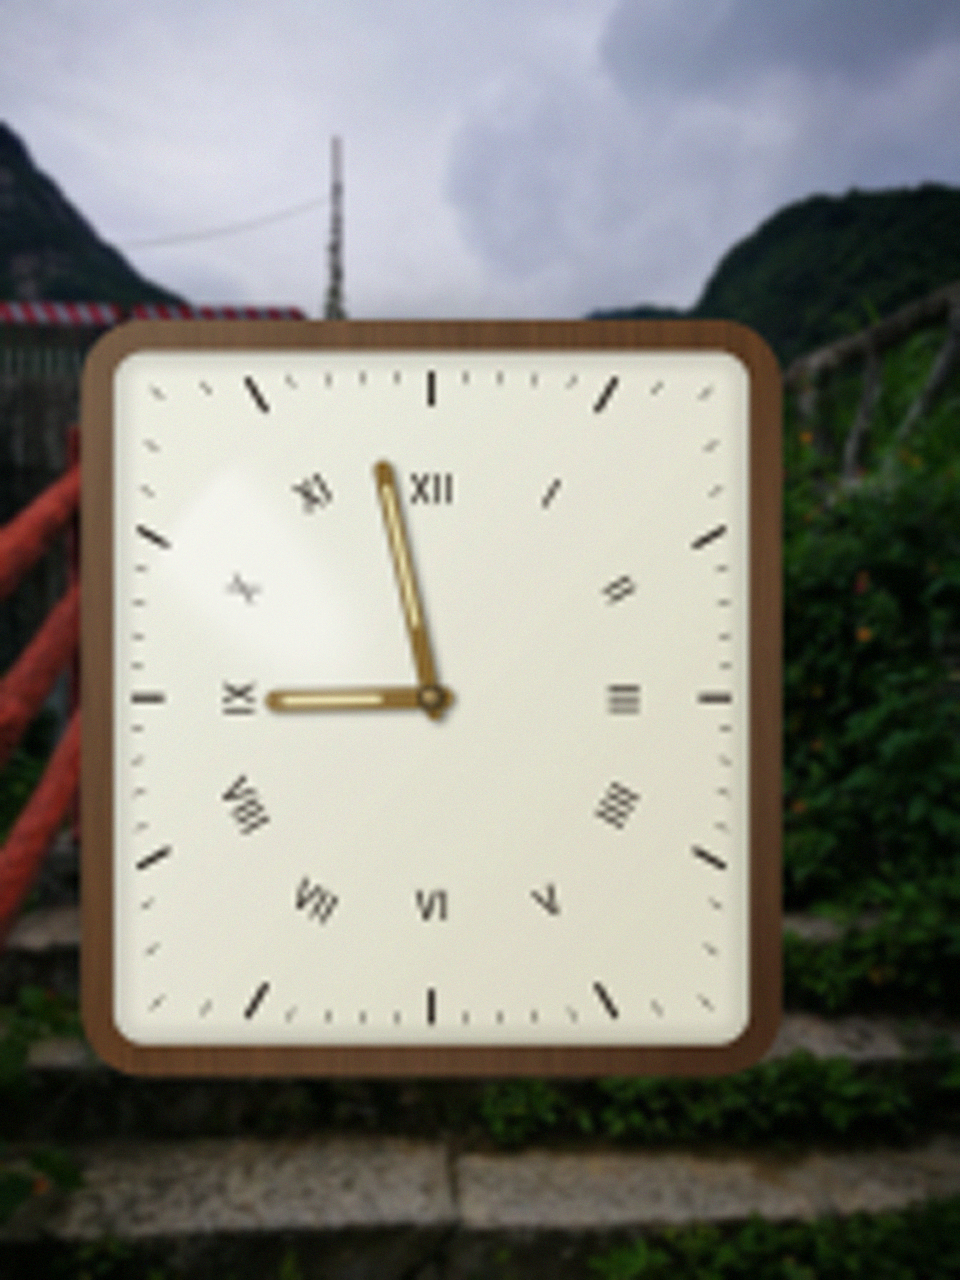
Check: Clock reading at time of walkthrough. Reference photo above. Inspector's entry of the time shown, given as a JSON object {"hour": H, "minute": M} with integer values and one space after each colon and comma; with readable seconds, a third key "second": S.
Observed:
{"hour": 8, "minute": 58}
